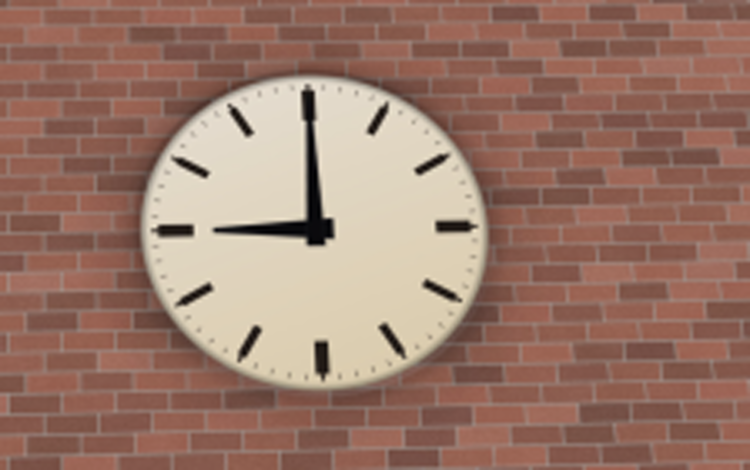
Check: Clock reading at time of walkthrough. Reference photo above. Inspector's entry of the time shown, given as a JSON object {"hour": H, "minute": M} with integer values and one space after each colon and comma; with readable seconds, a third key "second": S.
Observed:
{"hour": 9, "minute": 0}
